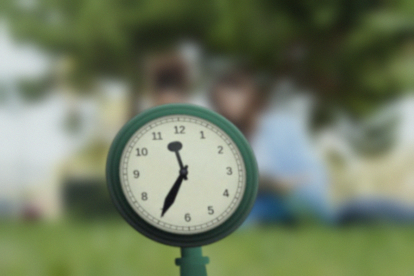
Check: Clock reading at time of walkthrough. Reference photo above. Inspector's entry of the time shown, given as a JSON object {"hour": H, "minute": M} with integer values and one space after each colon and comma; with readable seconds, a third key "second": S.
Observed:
{"hour": 11, "minute": 35}
